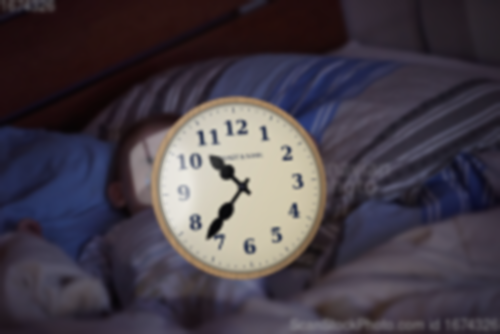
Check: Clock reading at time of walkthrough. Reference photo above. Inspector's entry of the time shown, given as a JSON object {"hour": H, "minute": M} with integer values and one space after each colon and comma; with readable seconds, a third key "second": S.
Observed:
{"hour": 10, "minute": 37}
